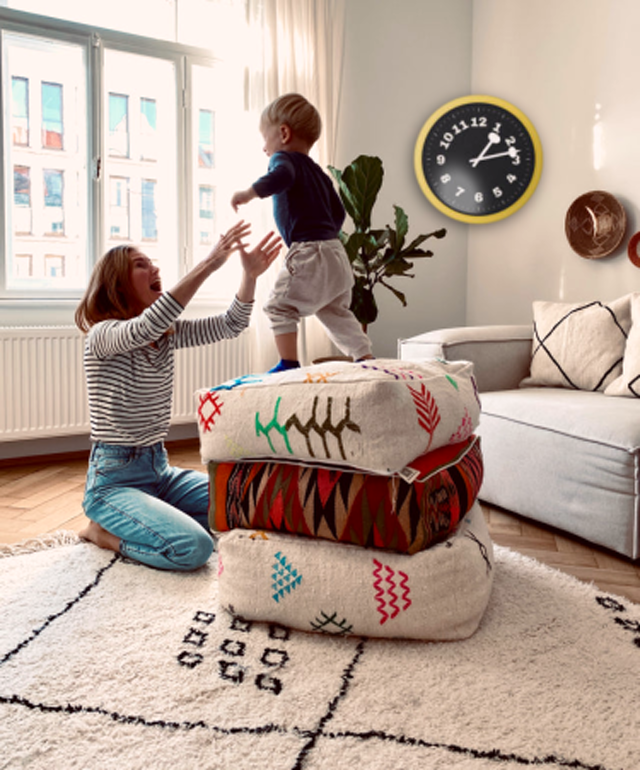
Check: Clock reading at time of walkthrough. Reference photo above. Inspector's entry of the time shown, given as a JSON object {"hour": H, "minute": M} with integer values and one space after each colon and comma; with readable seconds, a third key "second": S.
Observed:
{"hour": 1, "minute": 13}
